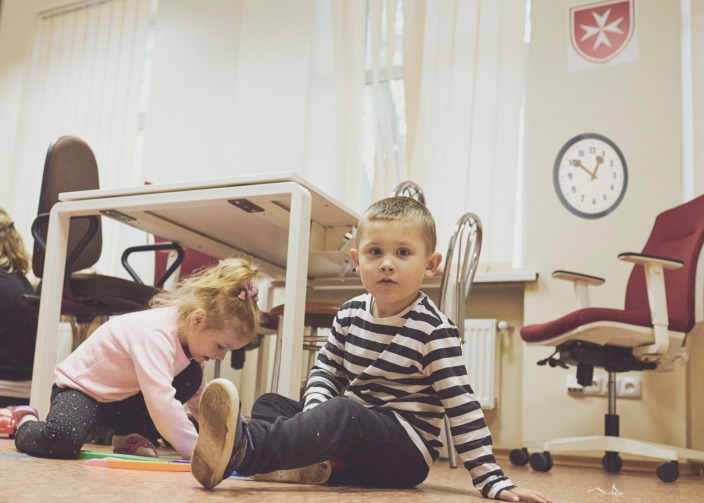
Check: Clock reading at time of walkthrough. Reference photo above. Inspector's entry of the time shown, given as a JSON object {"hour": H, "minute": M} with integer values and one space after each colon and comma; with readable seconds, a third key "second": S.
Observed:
{"hour": 12, "minute": 51}
